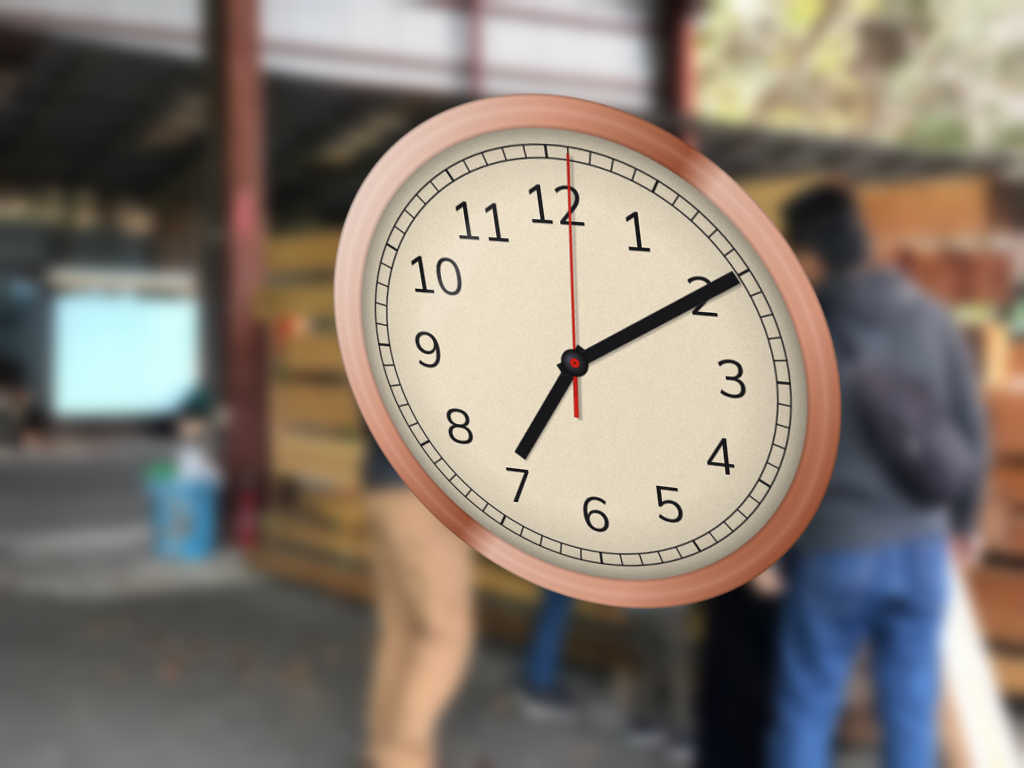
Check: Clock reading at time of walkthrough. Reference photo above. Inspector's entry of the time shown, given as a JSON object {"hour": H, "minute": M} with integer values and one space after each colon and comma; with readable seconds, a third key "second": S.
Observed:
{"hour": 7, "minute": 10, "second": 1}
